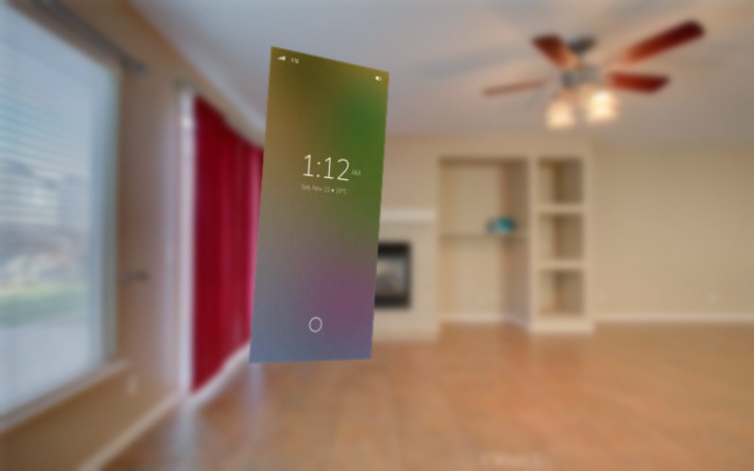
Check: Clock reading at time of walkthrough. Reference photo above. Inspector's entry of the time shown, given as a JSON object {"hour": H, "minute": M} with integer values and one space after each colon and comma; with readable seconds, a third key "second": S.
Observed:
{"hour": 1, "minute": 12}
